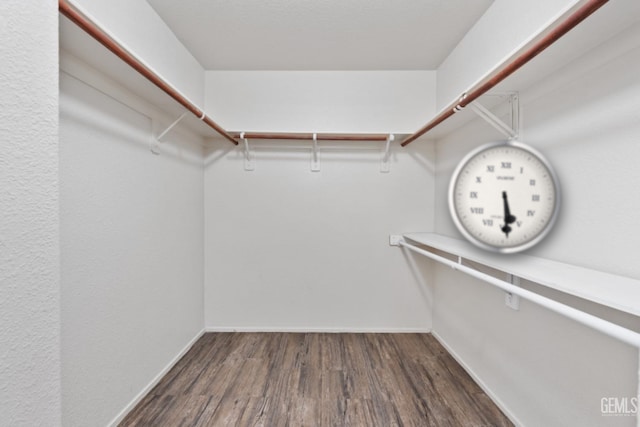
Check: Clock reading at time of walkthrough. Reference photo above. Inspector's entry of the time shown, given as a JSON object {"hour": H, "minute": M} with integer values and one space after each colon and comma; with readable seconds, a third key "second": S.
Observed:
{"hour": 5, "minute": 29}
